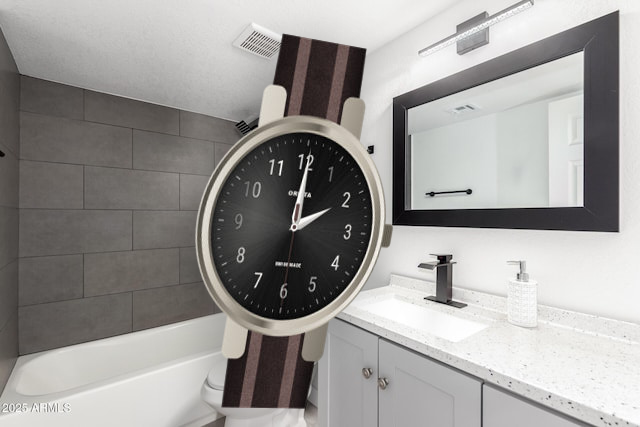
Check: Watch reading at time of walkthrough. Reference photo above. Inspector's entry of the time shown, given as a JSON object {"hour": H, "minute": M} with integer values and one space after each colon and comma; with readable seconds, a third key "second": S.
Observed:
{"hour": 2, "minute": 0, "second": 30}
